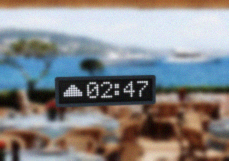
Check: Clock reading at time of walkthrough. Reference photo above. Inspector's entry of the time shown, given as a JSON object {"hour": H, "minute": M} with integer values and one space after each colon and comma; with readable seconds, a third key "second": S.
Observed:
{"hour": 2, "minute": 47}
